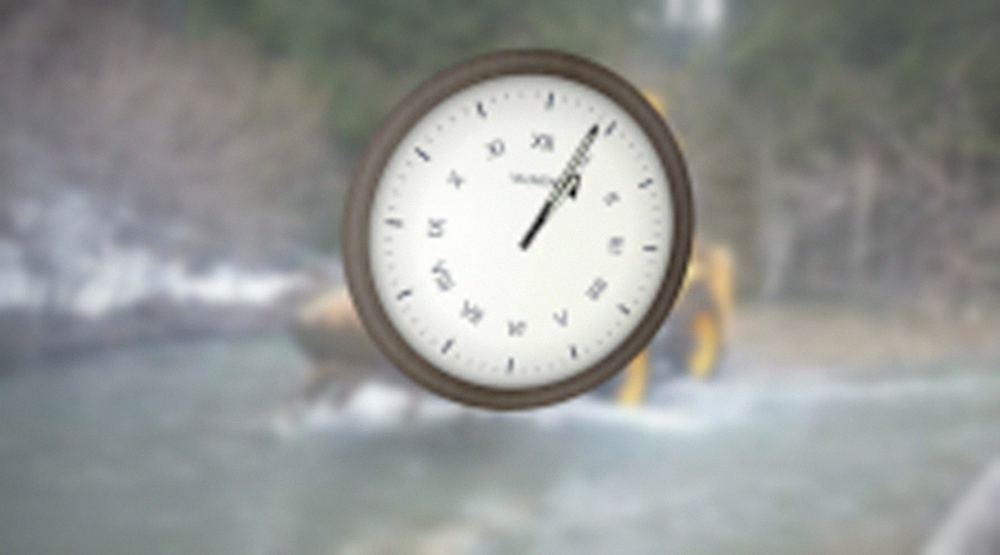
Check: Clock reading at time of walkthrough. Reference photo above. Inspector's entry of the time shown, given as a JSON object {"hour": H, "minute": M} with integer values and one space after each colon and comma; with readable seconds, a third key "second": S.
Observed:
{"hour": 1, "minute": 4}
